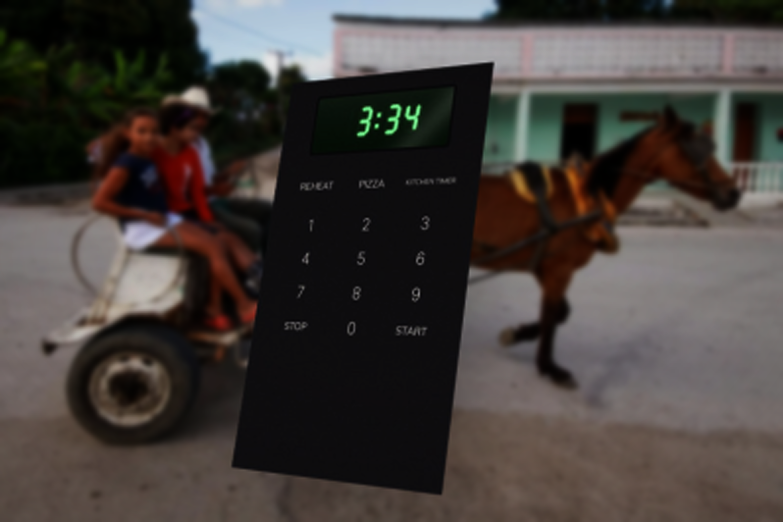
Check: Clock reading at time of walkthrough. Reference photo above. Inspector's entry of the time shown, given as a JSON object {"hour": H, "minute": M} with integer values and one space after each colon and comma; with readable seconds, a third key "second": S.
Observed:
{"hour": 3, "minute": 34}
